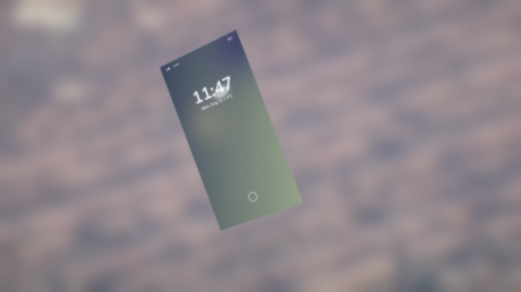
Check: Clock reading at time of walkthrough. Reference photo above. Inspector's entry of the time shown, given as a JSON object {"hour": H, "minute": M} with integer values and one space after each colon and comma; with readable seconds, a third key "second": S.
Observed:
{"hour": 11, "minute": 47}
